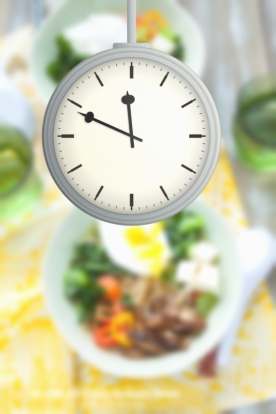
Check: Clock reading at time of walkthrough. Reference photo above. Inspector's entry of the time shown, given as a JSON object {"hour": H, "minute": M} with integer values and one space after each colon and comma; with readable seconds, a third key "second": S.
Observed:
{"hour": 11, "minute": 49}
